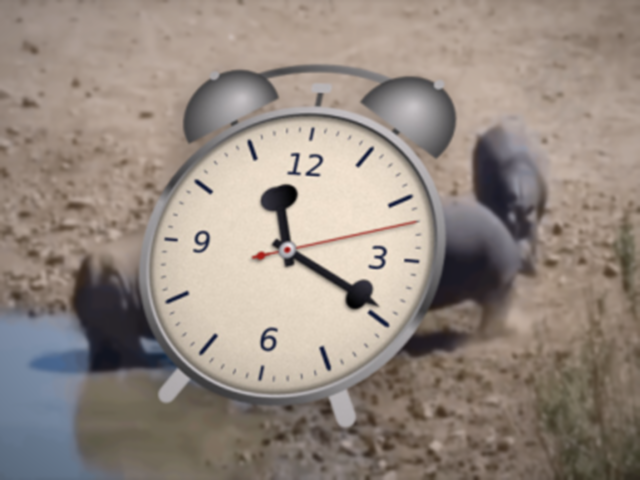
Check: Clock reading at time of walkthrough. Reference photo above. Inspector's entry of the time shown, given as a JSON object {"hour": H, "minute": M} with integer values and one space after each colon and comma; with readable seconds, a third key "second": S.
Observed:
{"hour": 11, "minute": 19, "second": 12}
